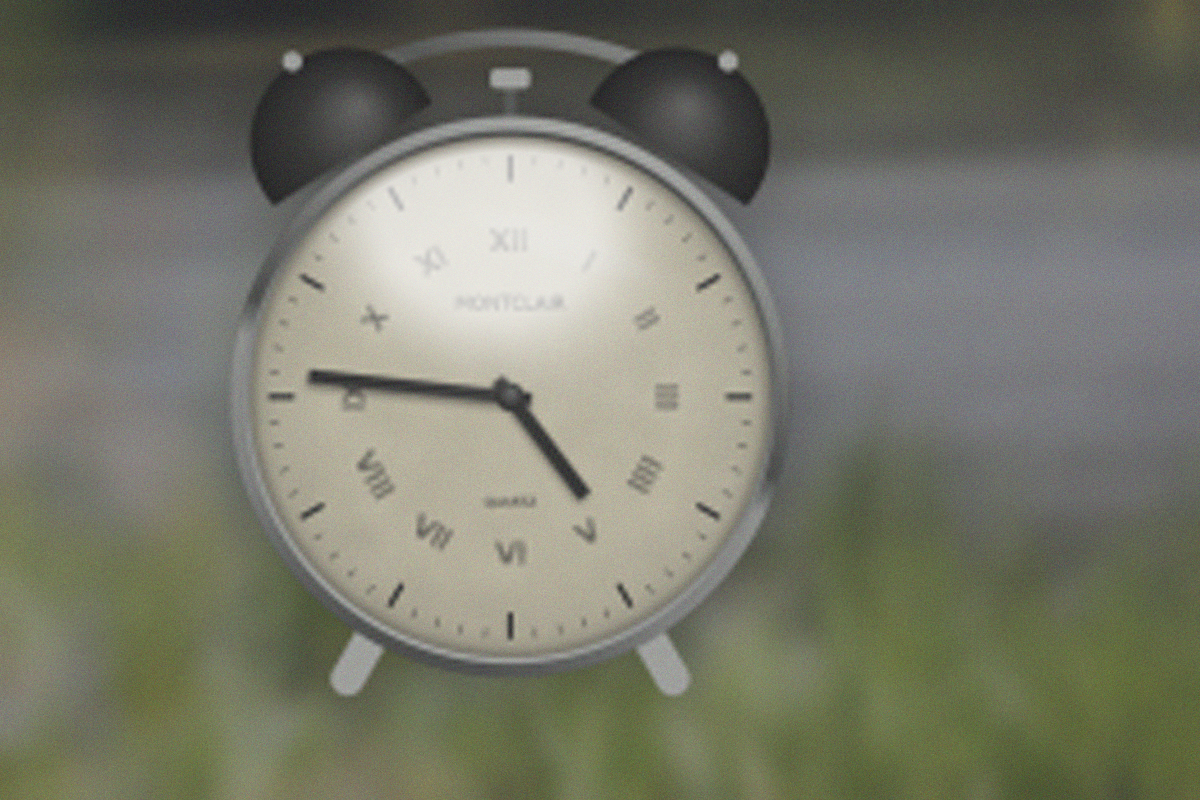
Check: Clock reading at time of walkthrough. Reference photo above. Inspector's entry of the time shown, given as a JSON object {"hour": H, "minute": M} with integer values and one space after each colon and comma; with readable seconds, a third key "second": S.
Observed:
{"hour": 4, "minute": 46}
